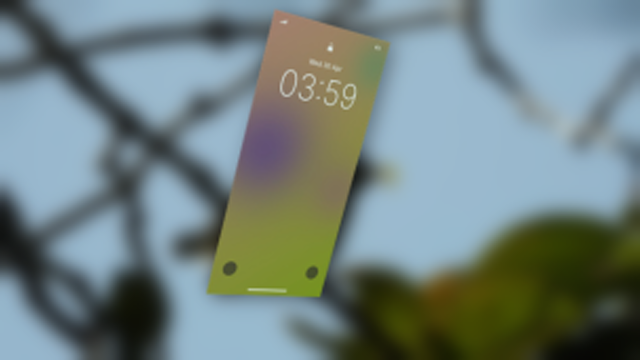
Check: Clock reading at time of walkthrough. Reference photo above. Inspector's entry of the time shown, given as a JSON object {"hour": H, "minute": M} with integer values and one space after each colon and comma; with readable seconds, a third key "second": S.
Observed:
{"hour": 3, "minute": 59}
